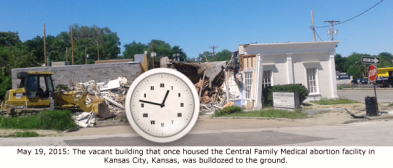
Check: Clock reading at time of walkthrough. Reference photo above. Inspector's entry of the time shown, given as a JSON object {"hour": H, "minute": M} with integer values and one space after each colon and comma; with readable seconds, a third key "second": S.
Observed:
{"hour": 12, "minute": 47}
